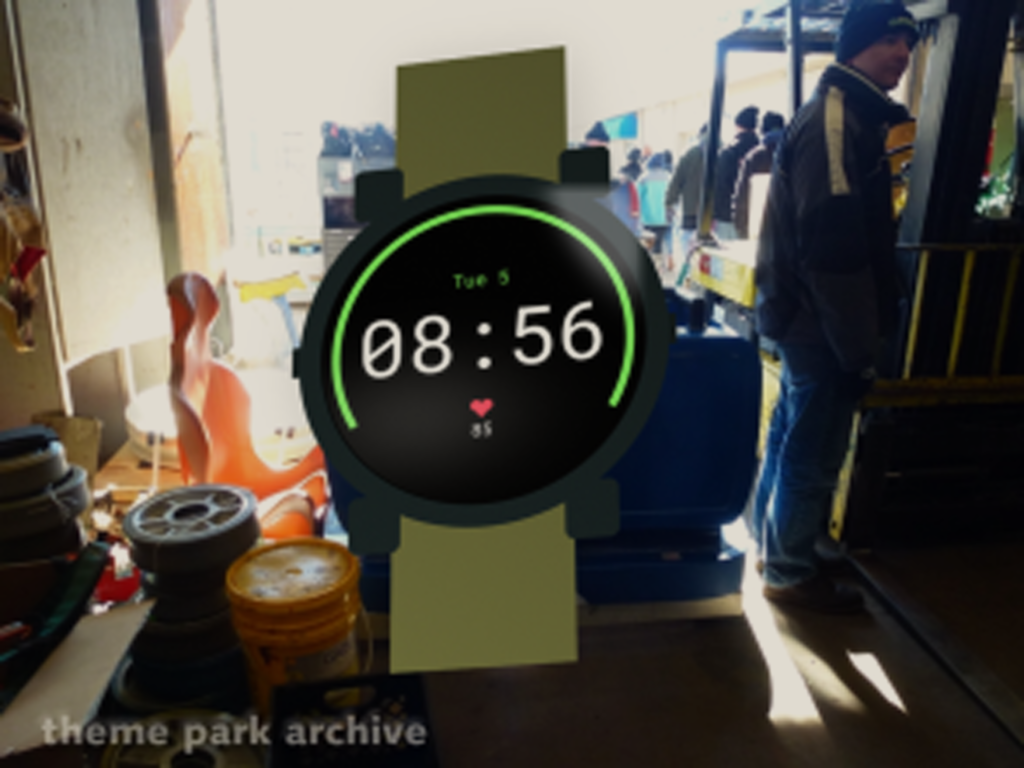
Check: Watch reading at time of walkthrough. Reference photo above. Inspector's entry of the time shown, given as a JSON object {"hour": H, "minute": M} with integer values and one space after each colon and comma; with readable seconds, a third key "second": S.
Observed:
{"hour": 8, "minute": 56}
